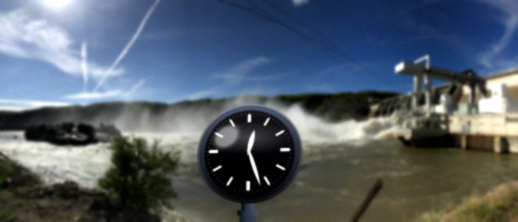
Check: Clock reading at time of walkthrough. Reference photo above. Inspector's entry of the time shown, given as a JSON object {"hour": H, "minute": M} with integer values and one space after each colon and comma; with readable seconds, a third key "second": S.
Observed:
{"hour": 12, "minute": 27}
